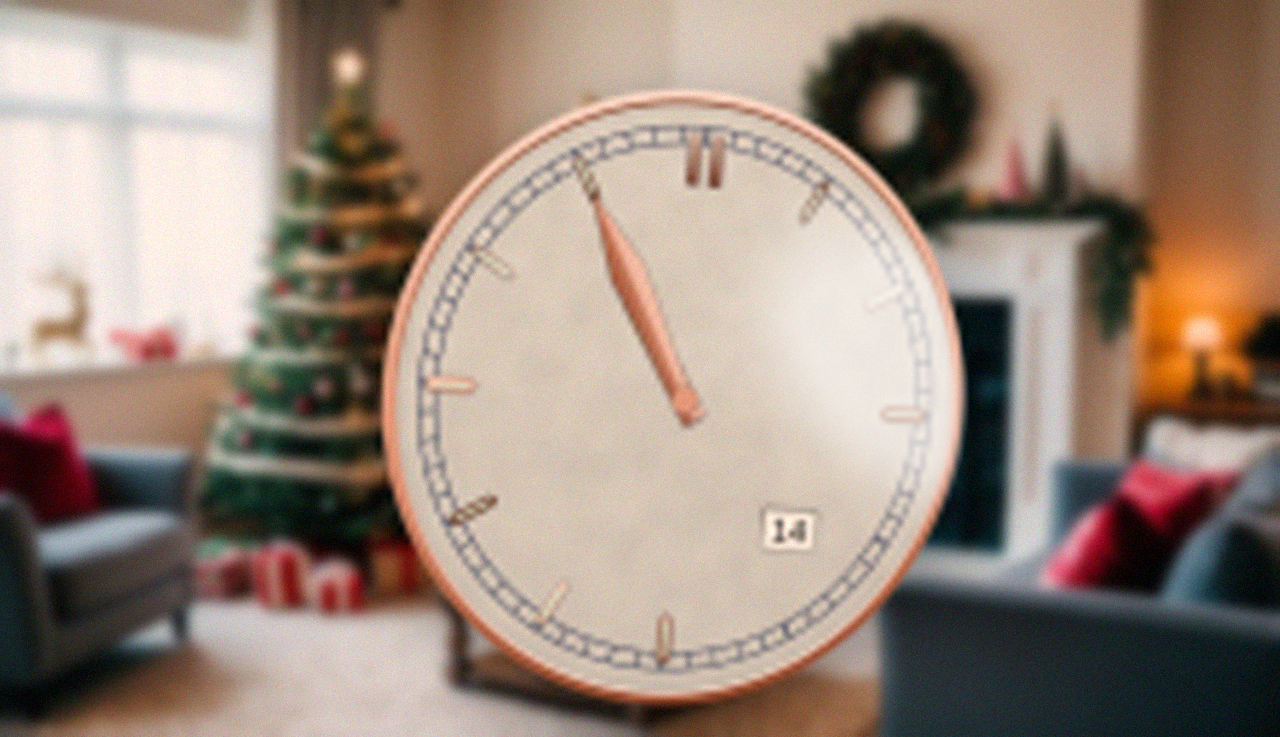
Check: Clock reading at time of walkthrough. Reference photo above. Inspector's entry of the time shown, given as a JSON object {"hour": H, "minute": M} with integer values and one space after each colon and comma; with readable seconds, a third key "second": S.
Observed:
{"hour": 10, "minute": 55}
